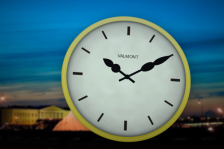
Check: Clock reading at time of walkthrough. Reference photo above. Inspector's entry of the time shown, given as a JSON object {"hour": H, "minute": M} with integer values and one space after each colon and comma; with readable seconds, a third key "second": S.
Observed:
{"hour": 10, "minute": 10}
